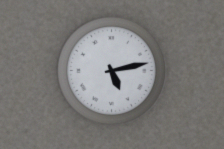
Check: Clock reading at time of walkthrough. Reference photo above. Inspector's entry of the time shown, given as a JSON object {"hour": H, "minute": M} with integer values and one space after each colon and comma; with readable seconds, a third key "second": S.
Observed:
{"hour": 5, "minute": 13}
